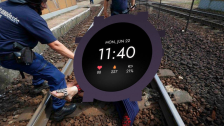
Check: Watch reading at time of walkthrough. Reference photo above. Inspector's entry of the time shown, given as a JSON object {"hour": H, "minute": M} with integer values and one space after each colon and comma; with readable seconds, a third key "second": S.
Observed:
{"hour": 11, "minute": 40}
